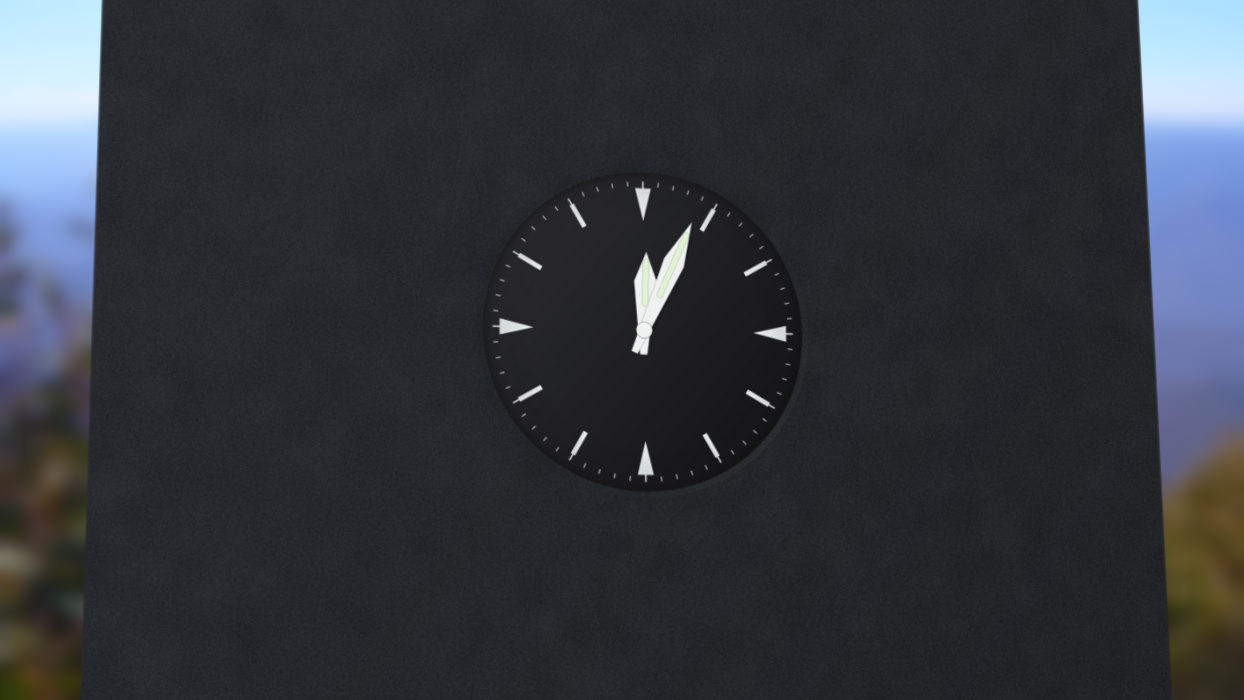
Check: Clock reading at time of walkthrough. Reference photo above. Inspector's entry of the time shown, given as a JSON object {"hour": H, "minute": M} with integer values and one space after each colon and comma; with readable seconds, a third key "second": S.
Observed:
{"hour": 12, "minute": 4}
